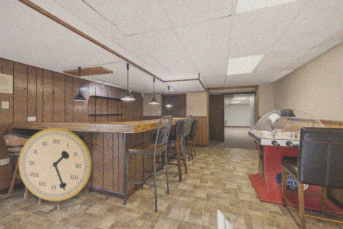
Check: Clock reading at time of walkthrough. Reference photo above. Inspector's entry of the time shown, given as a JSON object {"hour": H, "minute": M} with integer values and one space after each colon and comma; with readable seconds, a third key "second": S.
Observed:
{"hour": 1, "minute": 26}
